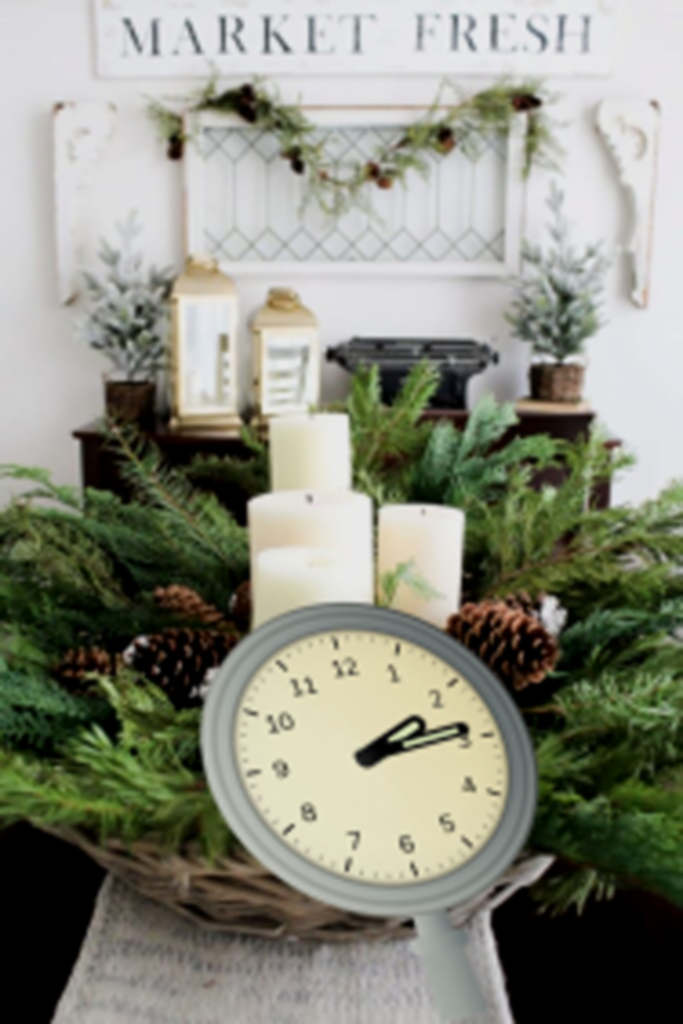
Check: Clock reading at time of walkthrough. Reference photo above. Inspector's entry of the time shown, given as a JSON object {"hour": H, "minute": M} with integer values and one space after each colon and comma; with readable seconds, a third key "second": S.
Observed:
{"hour": 2, "minute": 14}
